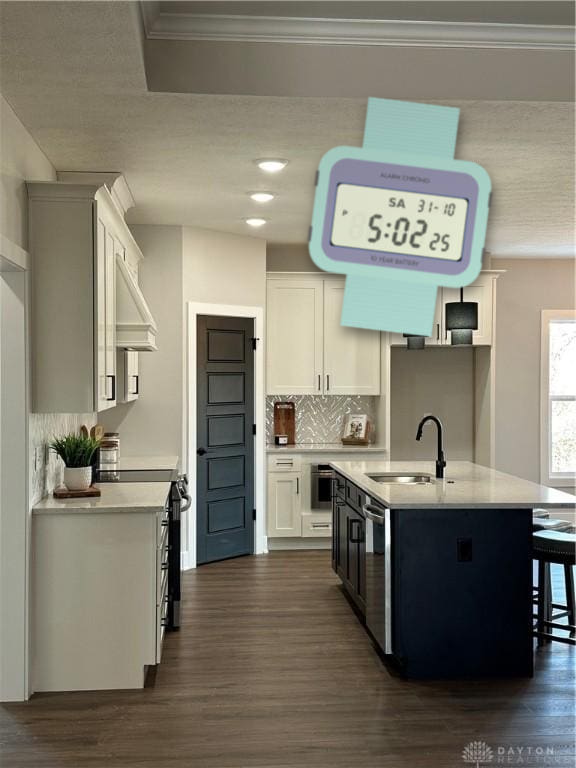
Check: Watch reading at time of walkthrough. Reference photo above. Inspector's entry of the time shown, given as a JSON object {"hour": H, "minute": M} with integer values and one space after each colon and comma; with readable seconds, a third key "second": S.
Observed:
{"hour": 5, "minute": 2, "second": 25}
